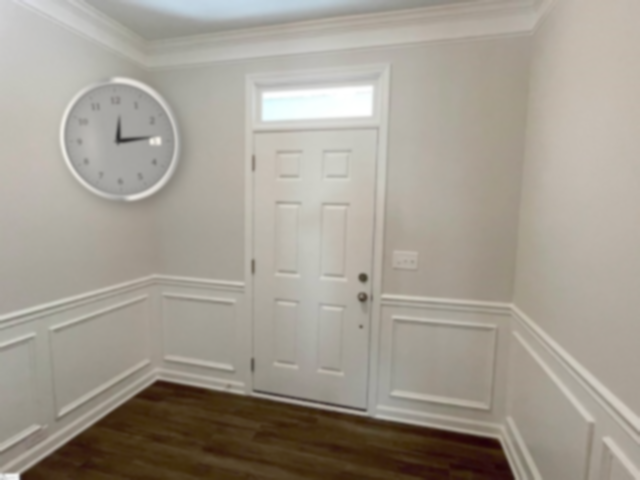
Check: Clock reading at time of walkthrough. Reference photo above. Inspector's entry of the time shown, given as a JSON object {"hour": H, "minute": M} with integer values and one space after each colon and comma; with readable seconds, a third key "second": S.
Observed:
{"hour": 12, "minute": 14}
